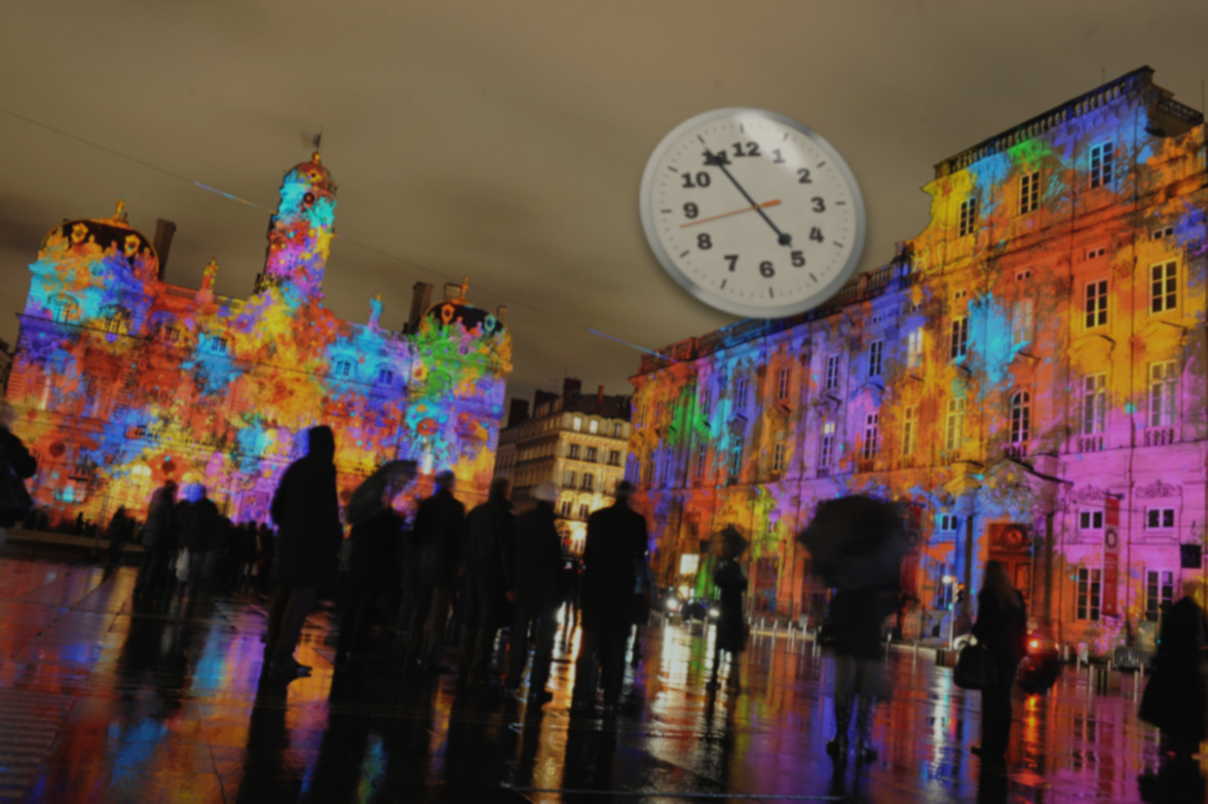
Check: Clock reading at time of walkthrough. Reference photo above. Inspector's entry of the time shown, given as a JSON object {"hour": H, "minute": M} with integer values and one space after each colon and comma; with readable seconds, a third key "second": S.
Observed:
{"hour": 4, "minute": 54, "second": 43}
